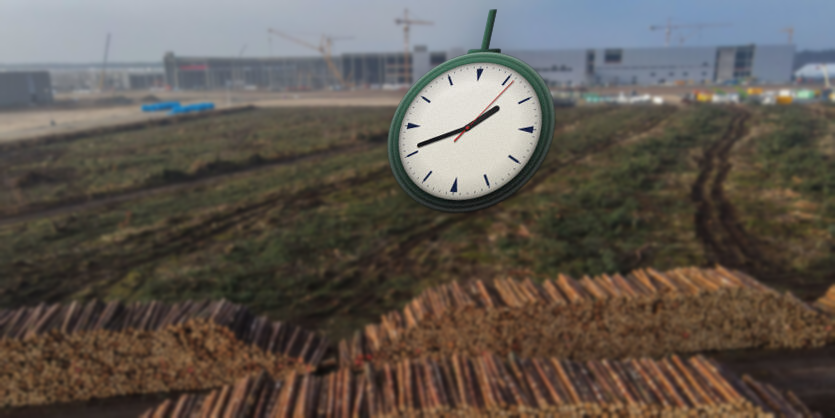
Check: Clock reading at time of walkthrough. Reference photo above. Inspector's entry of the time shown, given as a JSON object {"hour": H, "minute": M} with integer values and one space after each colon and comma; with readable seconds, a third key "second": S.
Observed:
{"hour": 1, "minute": 41, "second": 6}
